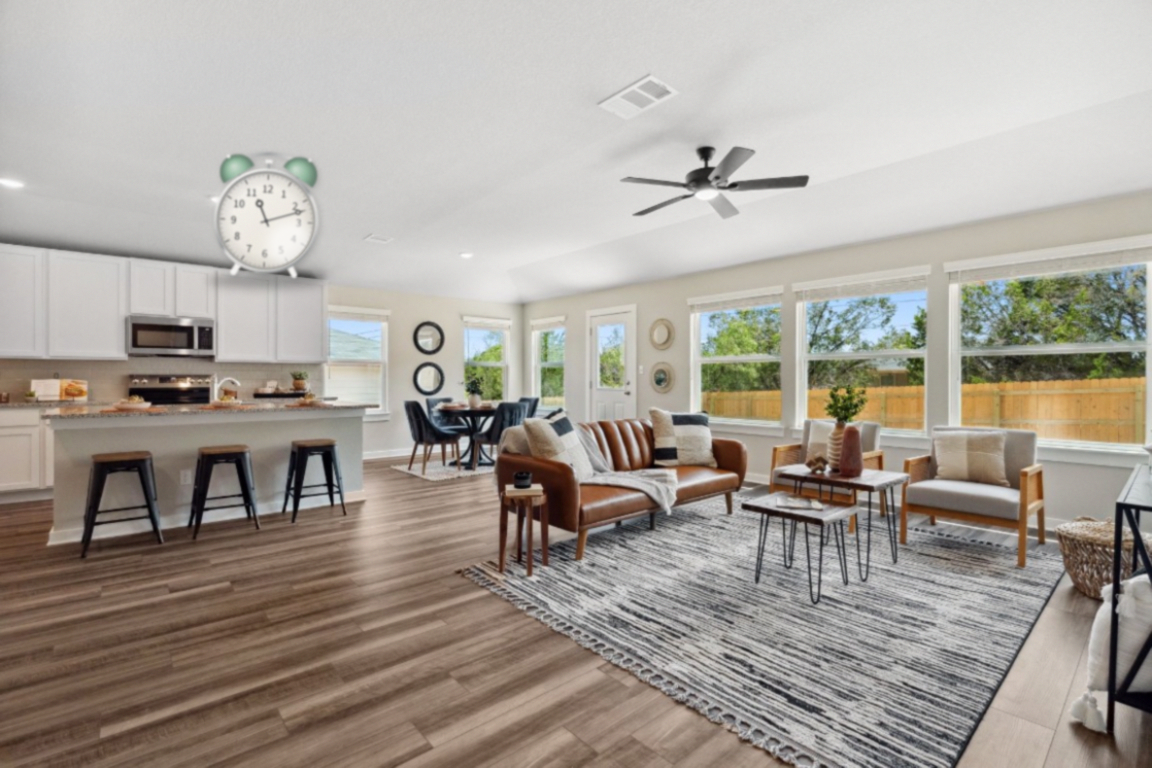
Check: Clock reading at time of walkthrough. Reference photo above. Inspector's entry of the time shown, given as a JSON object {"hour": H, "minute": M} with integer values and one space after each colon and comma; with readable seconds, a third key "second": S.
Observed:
{"hour": 11, "minute": 12}
